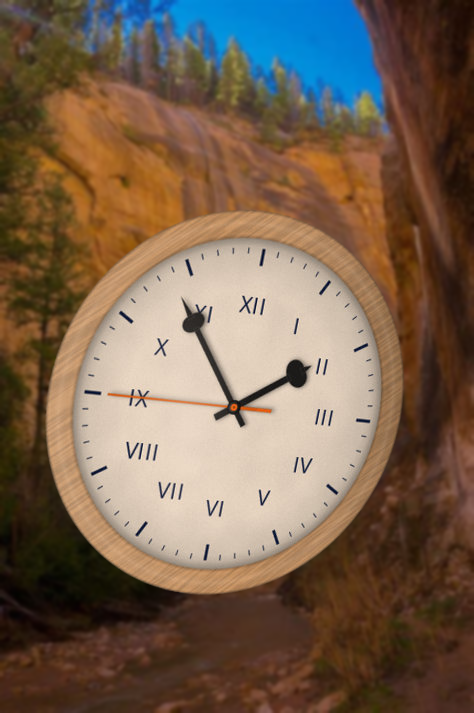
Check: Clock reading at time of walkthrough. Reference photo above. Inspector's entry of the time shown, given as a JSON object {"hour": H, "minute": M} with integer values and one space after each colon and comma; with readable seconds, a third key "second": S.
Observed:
{"hour": 1, "minute": 53, "second": 45}
